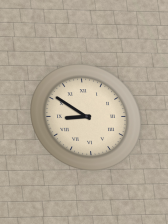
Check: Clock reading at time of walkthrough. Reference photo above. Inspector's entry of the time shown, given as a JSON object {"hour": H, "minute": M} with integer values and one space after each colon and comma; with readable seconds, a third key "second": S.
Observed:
{"hour": 8, "minute": 51}
